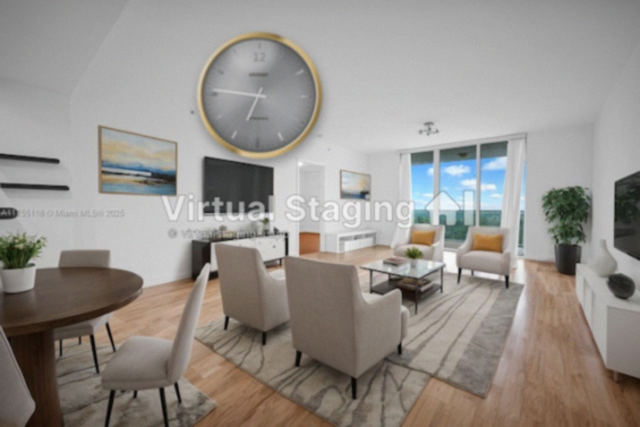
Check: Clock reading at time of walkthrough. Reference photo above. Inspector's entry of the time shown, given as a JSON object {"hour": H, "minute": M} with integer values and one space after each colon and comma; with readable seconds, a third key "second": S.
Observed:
{"hour": 6, "minute": 46}
